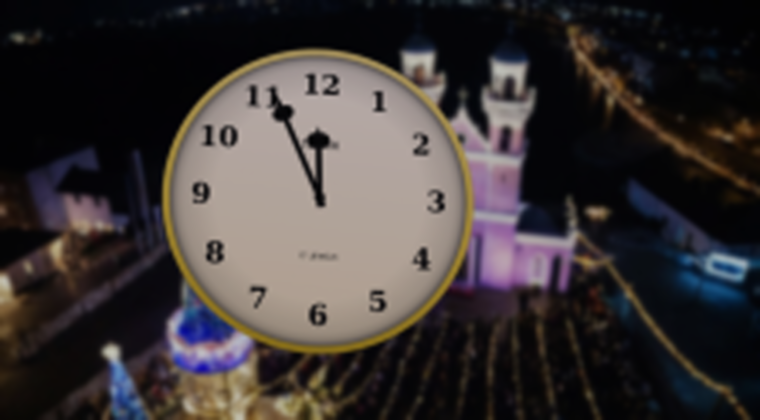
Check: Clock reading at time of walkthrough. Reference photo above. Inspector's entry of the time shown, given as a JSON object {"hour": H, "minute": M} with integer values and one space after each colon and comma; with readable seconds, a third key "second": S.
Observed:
{"hour": 11, "minute": 56}
